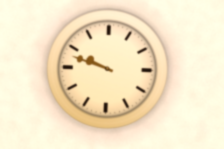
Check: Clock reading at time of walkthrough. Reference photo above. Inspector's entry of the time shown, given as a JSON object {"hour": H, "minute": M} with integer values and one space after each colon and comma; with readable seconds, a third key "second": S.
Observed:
{"hour": 9, "minute": 48}
